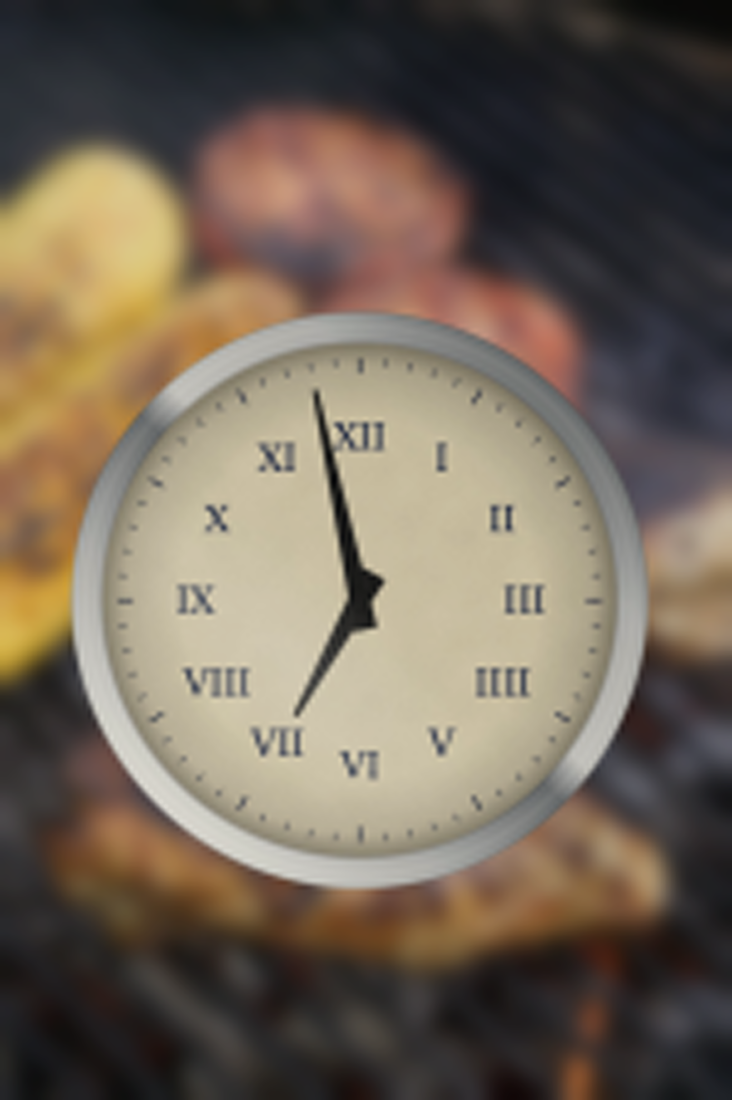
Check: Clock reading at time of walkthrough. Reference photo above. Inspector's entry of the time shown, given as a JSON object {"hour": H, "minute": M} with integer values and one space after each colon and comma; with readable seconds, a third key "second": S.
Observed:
{"hour": 6, "minute": 58}
